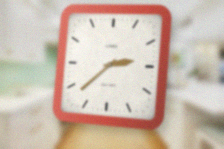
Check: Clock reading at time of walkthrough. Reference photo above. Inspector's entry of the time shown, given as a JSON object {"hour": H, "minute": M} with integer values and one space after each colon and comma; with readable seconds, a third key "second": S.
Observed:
{"hour": 2, "minute": 38}
